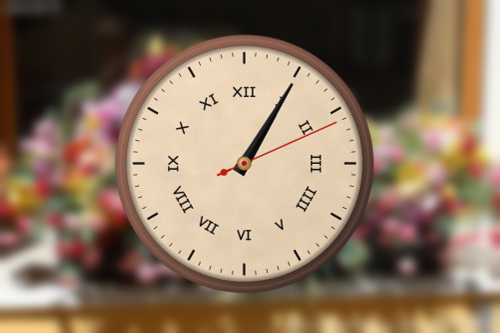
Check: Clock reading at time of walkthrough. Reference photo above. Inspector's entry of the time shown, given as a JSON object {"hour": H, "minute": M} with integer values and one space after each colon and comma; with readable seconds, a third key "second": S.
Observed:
{"hour": 1, "minute": 5, "second": 11}
